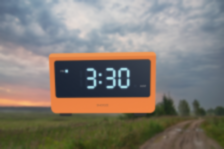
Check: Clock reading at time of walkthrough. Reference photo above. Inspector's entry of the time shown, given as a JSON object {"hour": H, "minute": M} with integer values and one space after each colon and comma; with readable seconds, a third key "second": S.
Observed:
{"hour": 3, "minute": 30}
